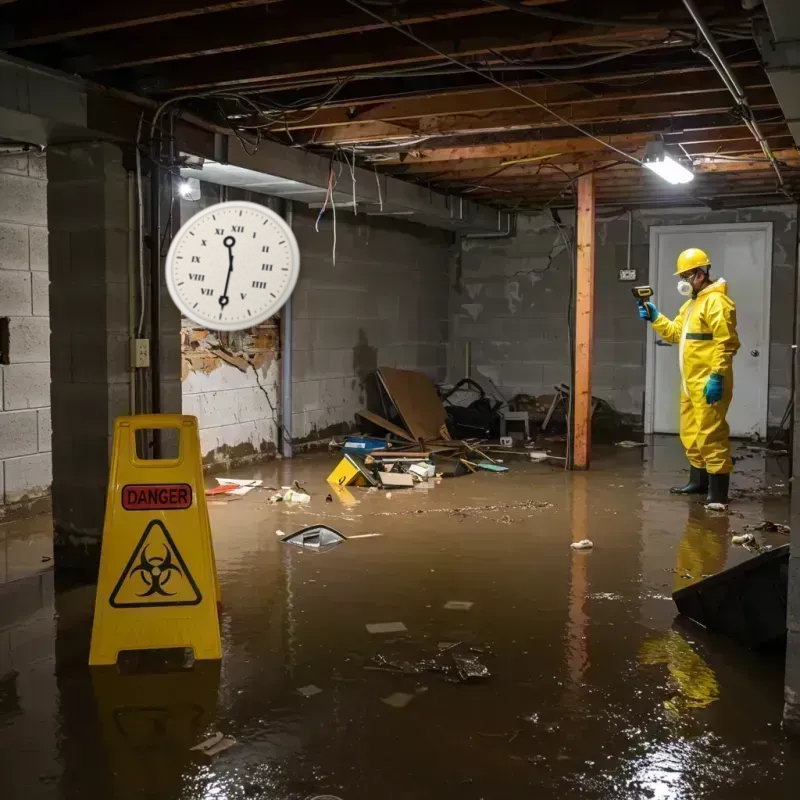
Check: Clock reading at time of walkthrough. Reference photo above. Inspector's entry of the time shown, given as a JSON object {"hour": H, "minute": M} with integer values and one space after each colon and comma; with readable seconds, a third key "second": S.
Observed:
{"hour": 11, "minute": 30}
